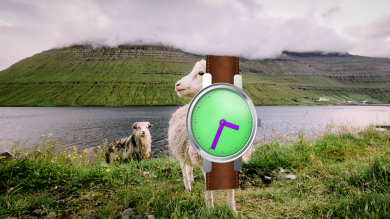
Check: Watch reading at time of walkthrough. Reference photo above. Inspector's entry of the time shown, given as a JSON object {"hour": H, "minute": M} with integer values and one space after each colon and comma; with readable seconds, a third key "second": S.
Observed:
{"hour": 3, "minute": 34}
